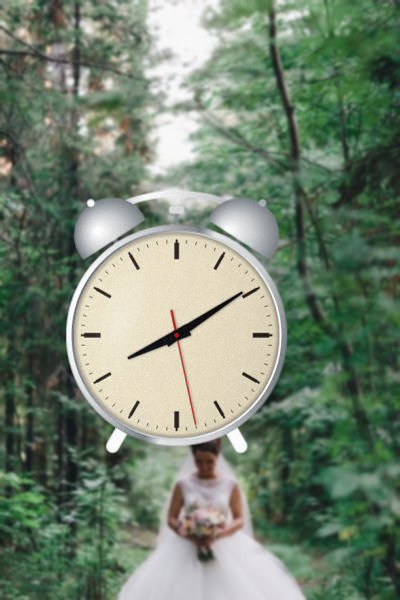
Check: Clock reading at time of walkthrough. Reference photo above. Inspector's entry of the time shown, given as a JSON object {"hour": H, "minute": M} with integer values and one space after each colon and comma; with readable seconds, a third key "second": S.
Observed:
{"hour": 8, "minute": 9, "second": 28}
